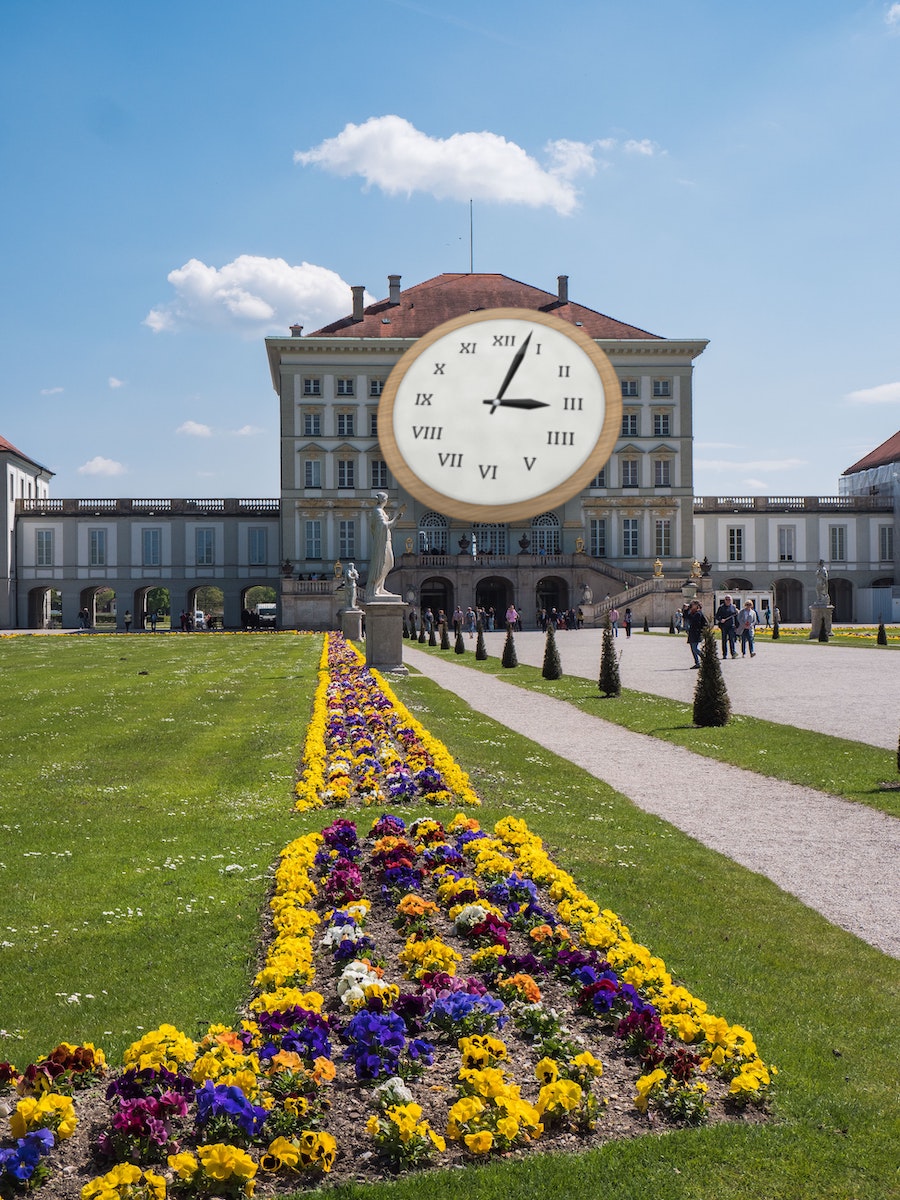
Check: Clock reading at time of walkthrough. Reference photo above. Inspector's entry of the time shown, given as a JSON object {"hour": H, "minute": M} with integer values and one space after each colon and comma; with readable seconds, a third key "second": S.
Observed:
{"hour": 3, "minute": 3}
